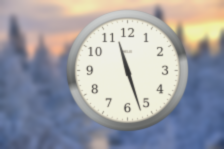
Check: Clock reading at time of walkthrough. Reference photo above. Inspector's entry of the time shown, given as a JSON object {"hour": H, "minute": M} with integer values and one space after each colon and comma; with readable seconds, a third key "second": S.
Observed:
{"hour": 11, "minute": 27}
